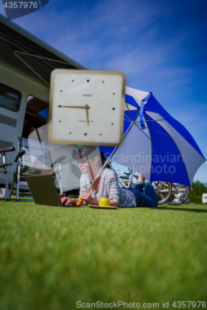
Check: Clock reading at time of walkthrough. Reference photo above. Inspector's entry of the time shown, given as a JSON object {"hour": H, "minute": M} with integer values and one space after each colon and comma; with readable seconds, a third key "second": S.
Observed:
{"hour": 5, "minute": 45}
